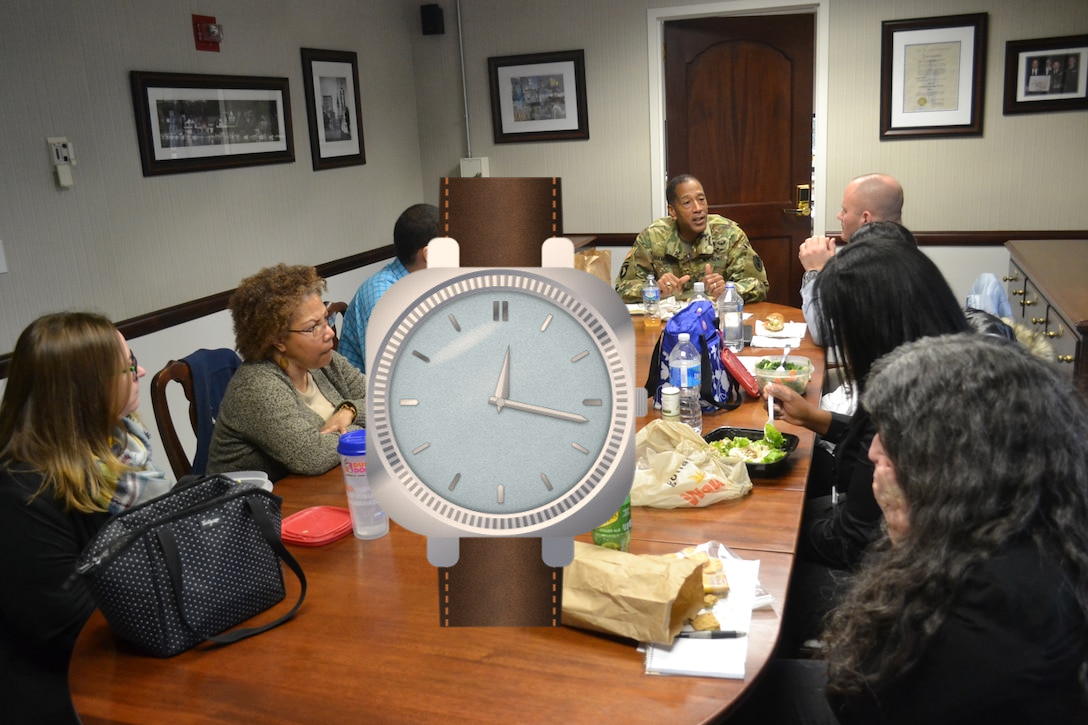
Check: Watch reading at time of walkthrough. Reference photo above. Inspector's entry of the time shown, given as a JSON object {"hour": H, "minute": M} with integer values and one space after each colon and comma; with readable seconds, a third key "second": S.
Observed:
{"hour": 12, "minute": 17}
